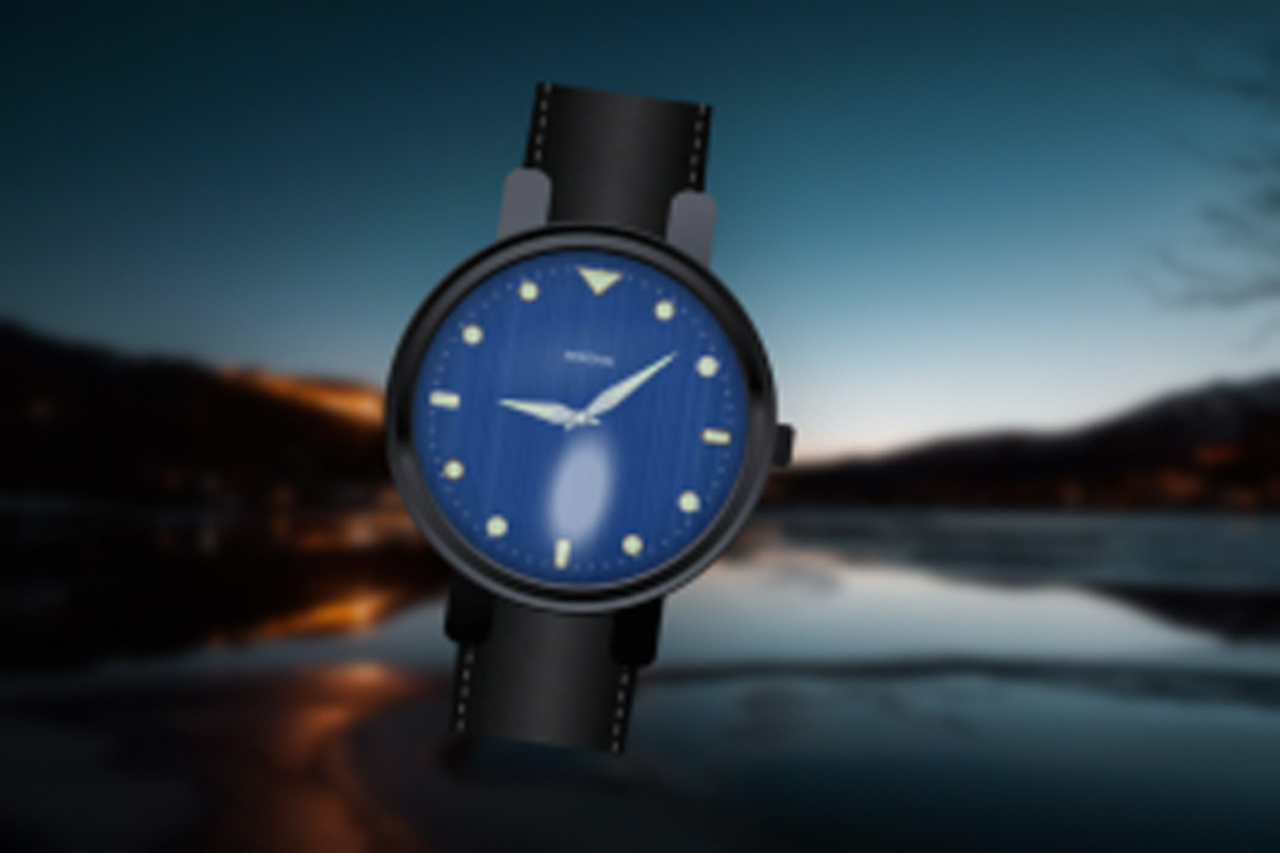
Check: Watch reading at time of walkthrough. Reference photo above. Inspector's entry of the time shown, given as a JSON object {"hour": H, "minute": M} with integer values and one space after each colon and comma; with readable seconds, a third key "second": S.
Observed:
{"hour": 9, "minute": 8}
